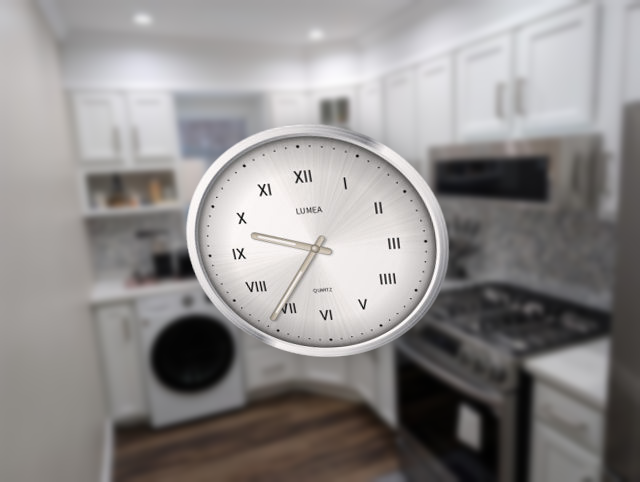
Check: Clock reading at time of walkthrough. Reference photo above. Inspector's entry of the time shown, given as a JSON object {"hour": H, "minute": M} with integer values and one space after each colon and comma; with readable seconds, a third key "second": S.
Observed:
{"hour": 9, "minute": 36}
